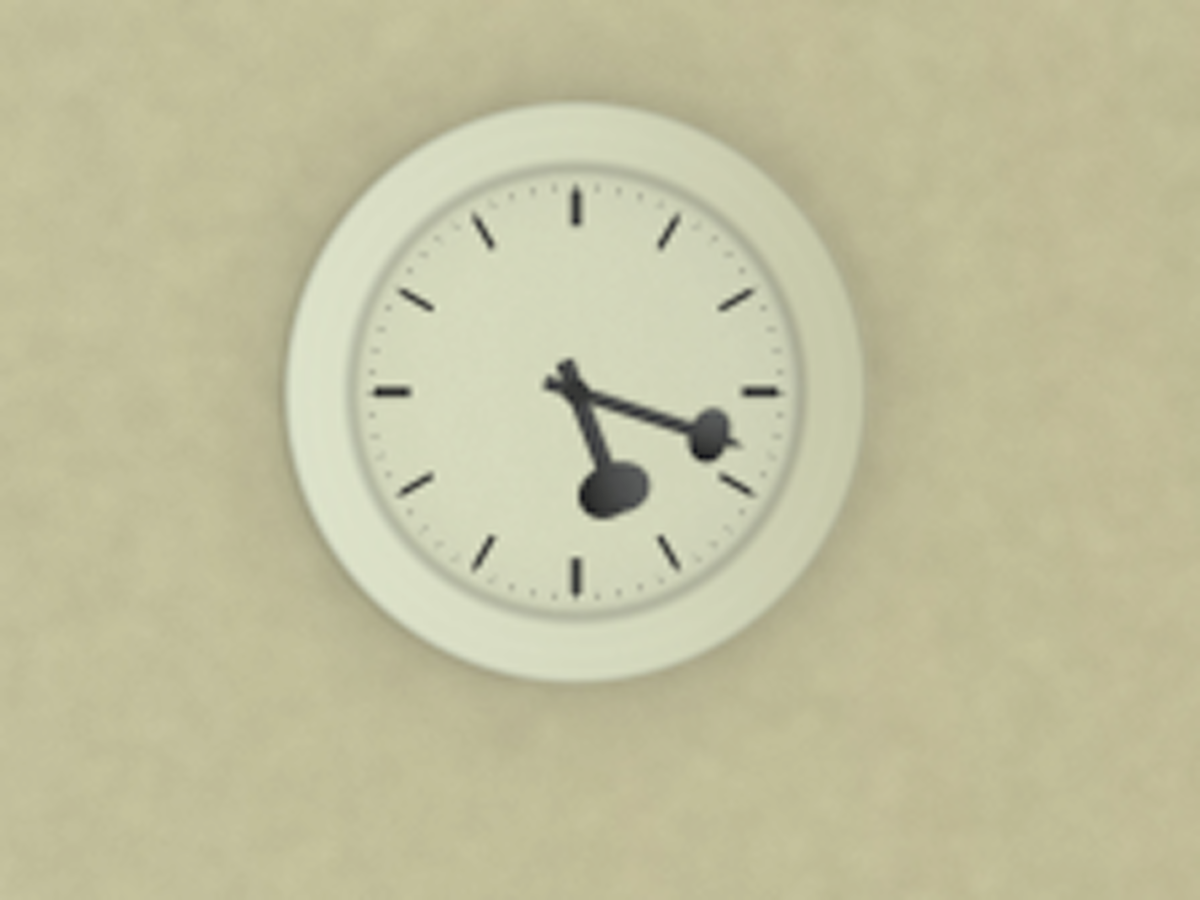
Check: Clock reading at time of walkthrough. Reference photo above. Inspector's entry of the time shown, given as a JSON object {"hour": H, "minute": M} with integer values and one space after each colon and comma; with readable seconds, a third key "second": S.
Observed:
{"hour": 5, "minute": 18}
